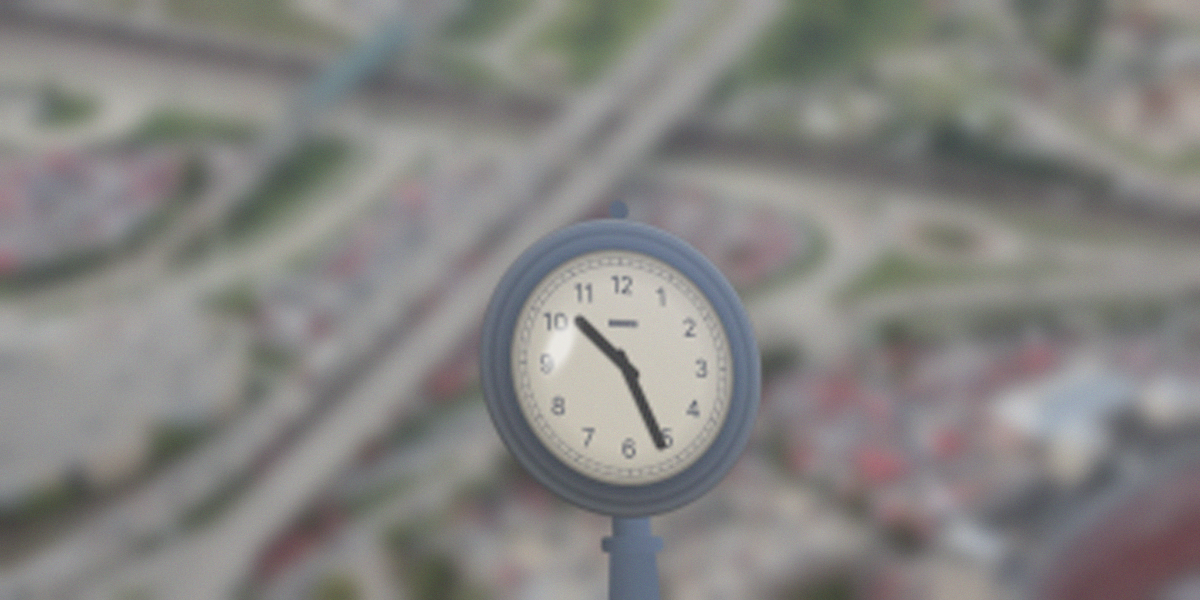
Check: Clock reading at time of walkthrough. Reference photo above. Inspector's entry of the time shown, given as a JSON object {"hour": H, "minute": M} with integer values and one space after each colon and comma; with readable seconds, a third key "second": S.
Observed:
{"hour": 10, "minute": 26}
